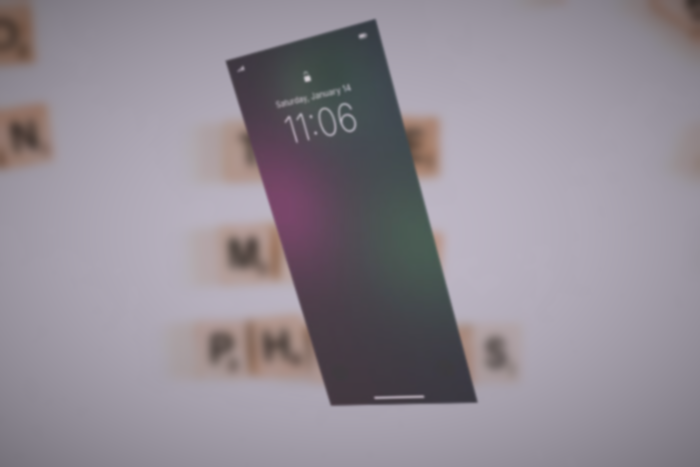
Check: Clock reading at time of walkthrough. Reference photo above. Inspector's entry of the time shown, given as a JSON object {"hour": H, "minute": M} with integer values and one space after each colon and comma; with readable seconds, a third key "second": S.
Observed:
{"hour": 11, "minute": 6}
